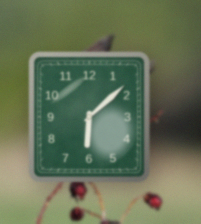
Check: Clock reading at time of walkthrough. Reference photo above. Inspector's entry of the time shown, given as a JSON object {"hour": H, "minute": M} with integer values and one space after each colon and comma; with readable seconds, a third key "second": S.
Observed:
{"hour": 6, "minute": 8}
